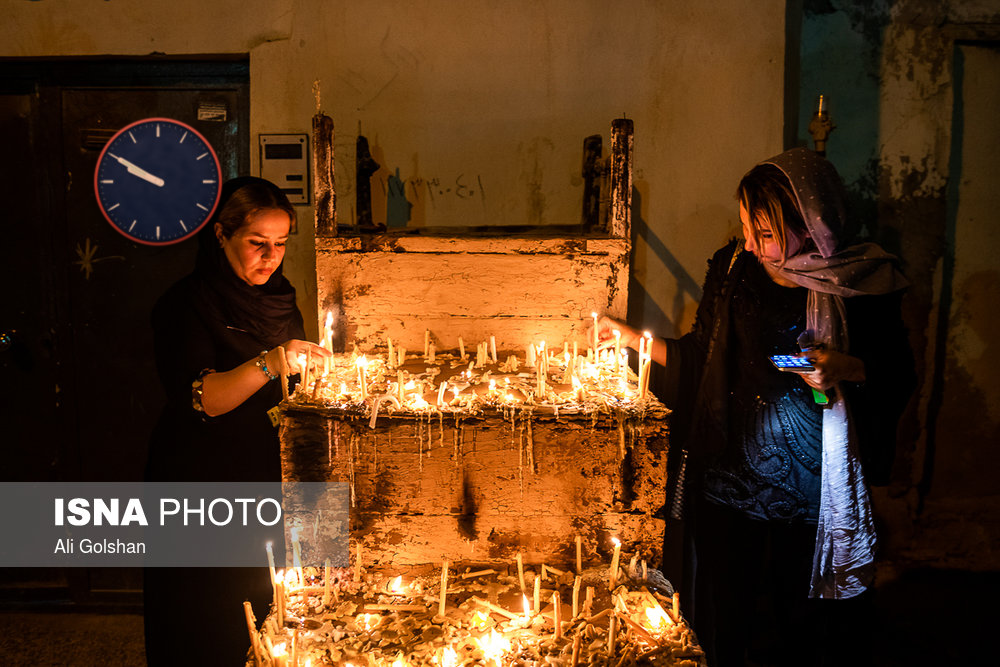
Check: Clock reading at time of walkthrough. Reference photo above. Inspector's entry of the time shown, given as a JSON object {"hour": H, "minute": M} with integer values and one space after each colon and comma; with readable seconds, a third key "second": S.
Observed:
{"hour": 9, "minute": 50}
